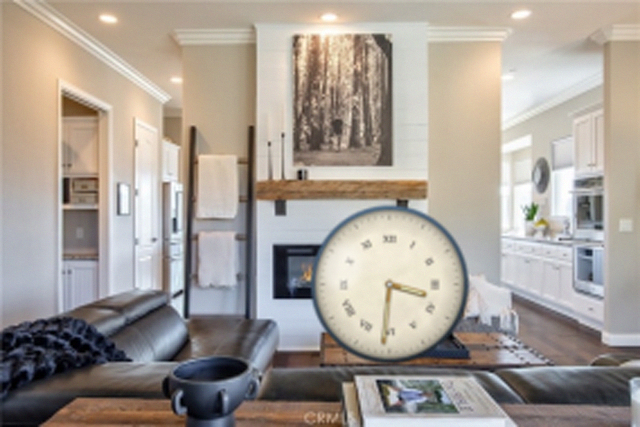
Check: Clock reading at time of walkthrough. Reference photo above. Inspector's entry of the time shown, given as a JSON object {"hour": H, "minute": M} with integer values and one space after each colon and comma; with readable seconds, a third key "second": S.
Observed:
{"hour": 3, "minute": 31}
